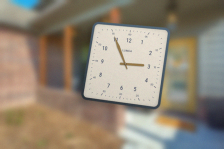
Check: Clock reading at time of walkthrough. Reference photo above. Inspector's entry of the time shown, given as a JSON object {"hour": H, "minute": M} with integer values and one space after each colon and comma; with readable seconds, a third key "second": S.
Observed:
{"hour": 2, "minute": 55}
